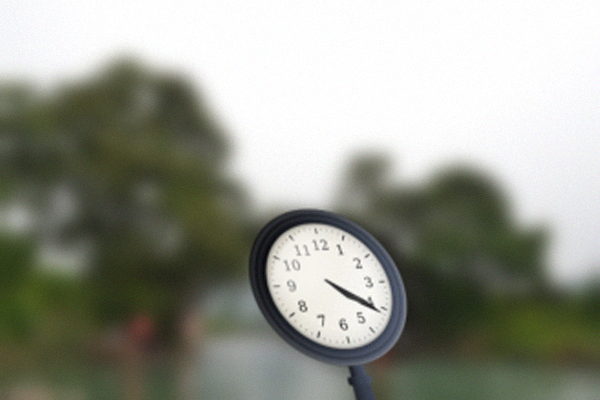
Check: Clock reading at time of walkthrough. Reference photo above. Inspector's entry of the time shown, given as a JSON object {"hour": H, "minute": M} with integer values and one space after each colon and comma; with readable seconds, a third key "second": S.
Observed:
{"hour": 4, "minute": 21}
